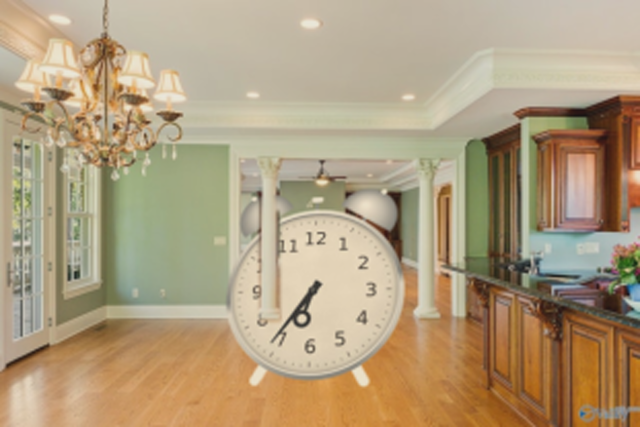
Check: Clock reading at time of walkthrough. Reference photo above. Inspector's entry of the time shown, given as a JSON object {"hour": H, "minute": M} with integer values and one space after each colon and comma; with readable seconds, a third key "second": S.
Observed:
{"hour": 6, "minute": 36}
